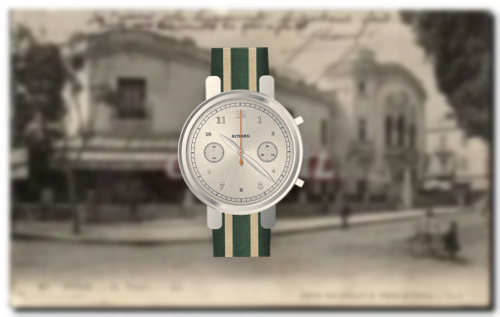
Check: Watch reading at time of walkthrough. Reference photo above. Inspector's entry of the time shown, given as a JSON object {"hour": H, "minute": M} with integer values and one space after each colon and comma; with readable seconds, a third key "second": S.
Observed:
{"hour": 10, "minute": 22}
